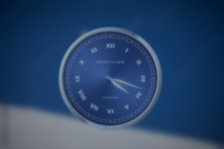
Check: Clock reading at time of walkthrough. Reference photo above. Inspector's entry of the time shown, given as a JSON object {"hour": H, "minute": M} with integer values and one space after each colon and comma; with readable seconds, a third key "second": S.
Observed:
{"hour": 4, "minute": 18}
